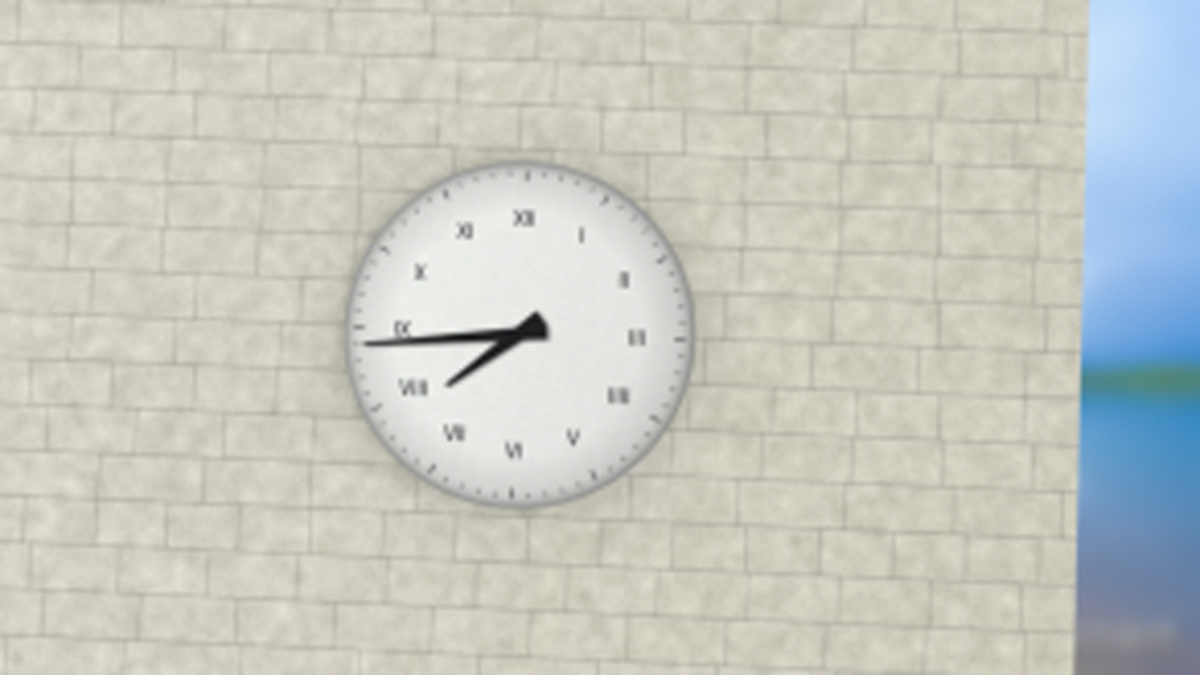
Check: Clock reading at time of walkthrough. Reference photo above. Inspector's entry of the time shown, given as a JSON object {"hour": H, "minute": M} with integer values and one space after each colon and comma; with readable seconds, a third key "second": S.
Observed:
{"hour": 7, "minute": 44}
